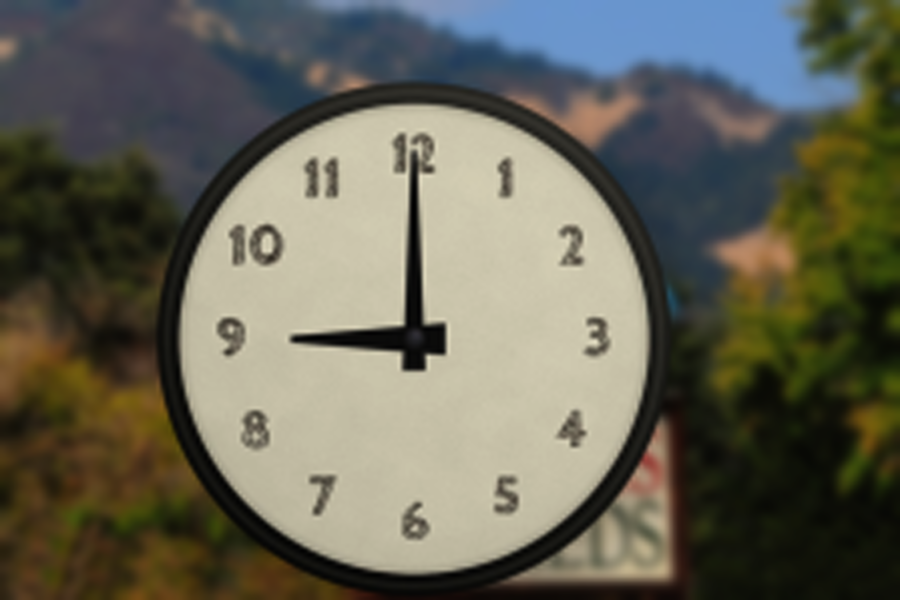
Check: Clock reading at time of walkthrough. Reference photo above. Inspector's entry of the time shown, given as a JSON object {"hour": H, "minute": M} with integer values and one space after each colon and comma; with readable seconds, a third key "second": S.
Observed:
{"hour": 9, "minute": 0}
